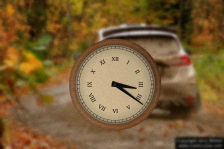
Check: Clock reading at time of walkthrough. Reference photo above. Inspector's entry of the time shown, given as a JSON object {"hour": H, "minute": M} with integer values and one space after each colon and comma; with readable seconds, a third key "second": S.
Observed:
{"hour": 3, "minute": 21}
